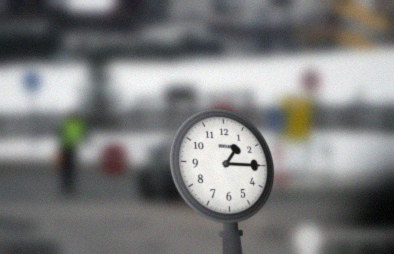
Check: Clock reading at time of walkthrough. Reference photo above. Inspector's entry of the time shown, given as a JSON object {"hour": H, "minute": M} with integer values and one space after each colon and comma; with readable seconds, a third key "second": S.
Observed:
{"hour": 1, "minute": 15}
